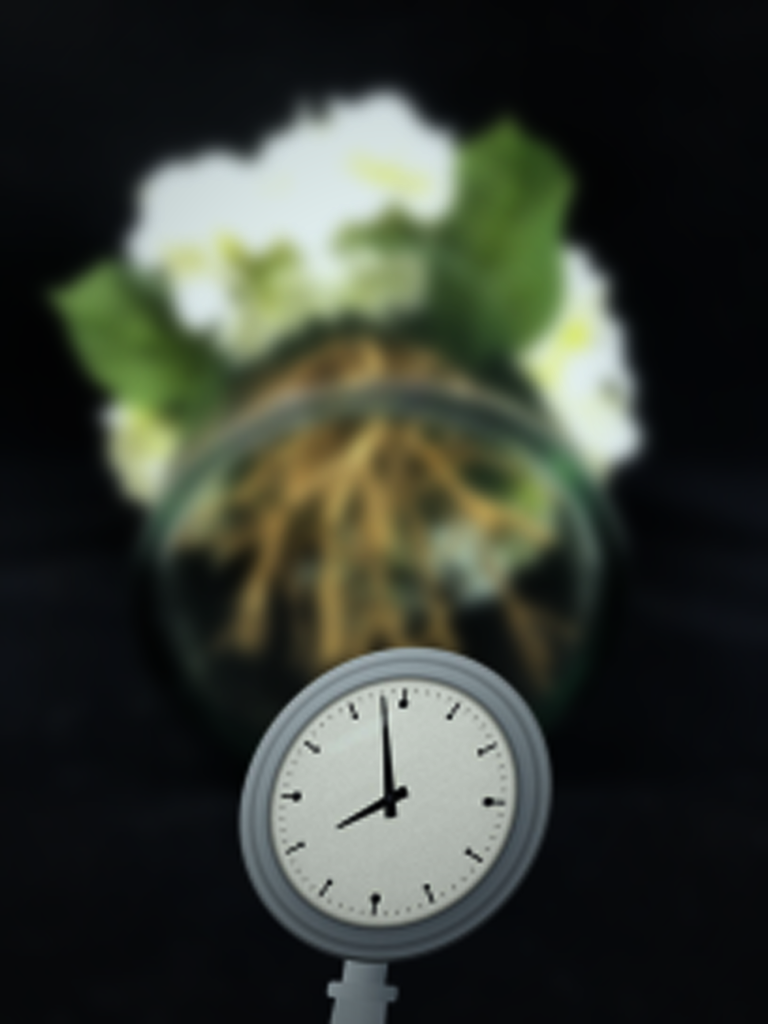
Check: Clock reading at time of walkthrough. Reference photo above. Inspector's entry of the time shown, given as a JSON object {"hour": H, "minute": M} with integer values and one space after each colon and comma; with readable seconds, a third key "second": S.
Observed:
{"hour": 7, "minute": 58}
